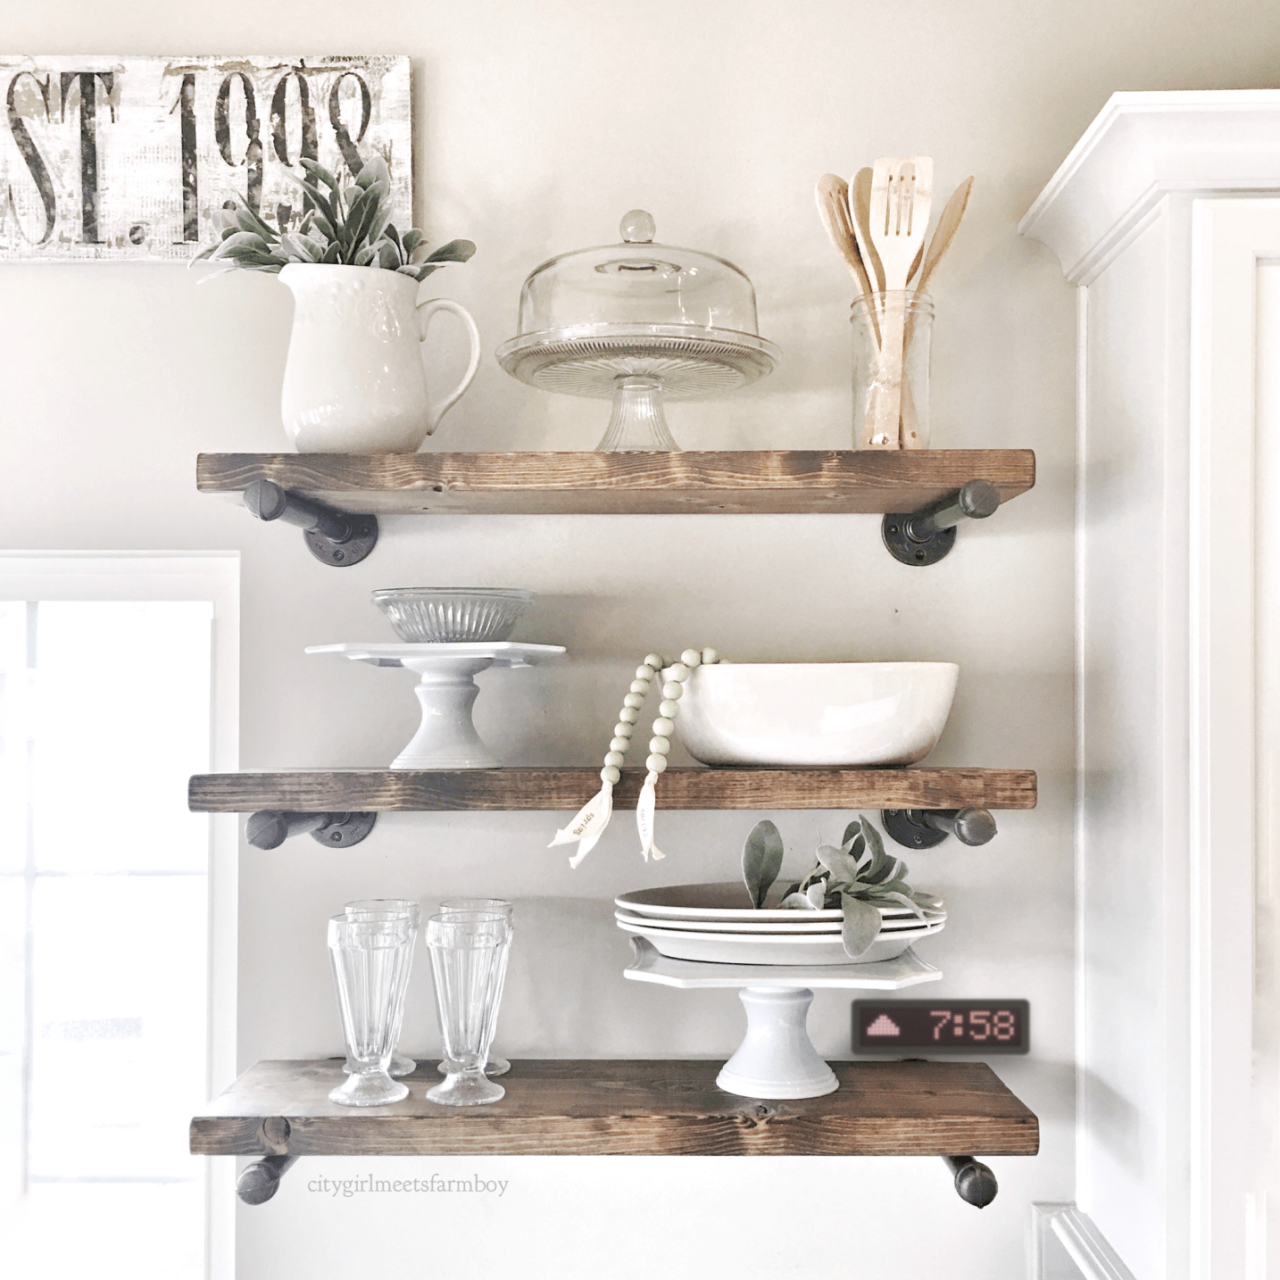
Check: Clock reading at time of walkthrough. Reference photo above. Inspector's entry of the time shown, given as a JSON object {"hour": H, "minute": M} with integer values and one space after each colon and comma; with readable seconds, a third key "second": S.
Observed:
{"hour": 7, "minute": 58}
